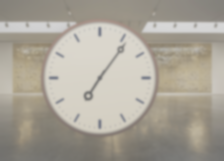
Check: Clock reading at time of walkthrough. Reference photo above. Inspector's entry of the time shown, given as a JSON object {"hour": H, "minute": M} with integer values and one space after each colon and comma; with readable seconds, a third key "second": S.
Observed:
{"hour": 7, "minute": 6}
